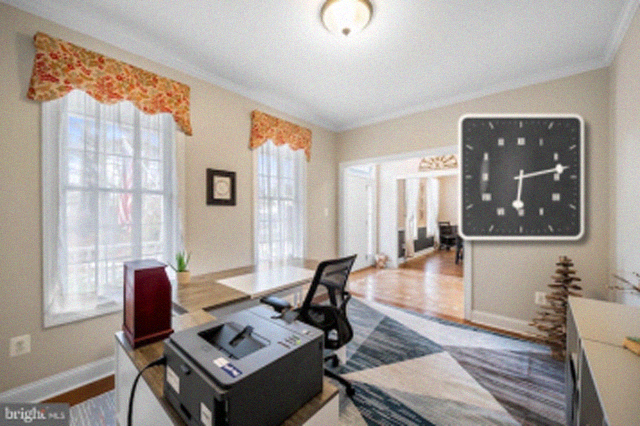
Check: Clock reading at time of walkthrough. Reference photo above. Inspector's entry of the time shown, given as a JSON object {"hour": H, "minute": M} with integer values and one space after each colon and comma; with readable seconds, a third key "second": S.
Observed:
{"hour": 6, "minute": 13}
